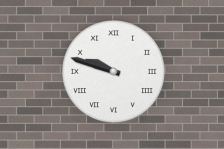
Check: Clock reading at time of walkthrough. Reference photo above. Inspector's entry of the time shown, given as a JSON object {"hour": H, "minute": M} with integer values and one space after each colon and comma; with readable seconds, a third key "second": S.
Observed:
{"hour": 9, "minute": 48}
